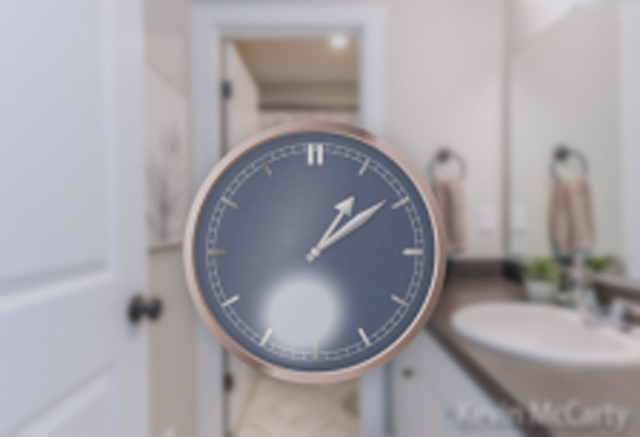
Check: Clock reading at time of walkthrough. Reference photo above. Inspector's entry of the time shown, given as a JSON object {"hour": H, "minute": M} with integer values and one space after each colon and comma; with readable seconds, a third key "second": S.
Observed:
{"hour": 1, "minute": 9}
